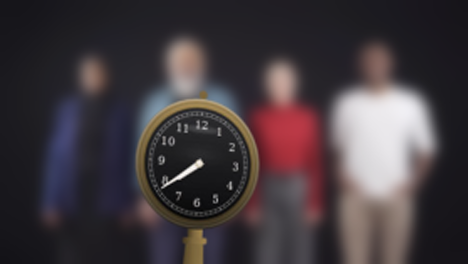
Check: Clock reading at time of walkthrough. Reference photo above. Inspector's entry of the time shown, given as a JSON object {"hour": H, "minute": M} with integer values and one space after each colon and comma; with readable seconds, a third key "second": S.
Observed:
{"hour": 7, "minute": 39}
